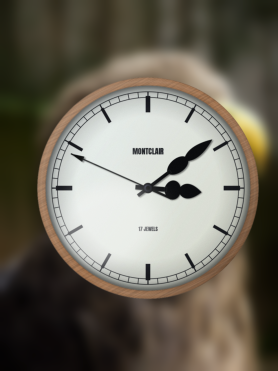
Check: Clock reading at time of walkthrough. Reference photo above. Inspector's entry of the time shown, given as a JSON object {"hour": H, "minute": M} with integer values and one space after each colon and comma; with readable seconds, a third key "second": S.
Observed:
{"hour": 3, "minute": 8, "second": 49}
